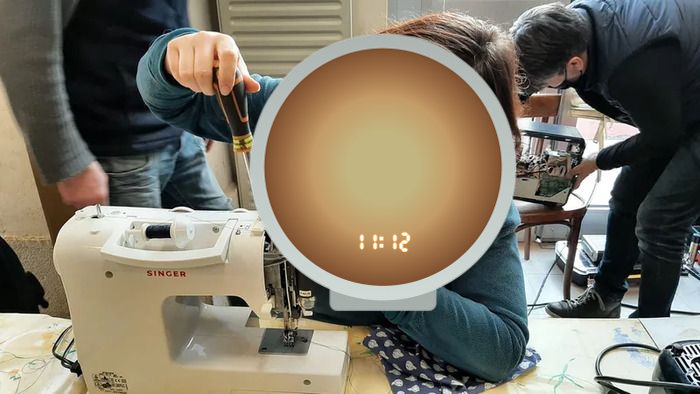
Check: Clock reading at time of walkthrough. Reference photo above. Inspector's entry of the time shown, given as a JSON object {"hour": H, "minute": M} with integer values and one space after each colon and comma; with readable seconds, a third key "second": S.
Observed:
{"hour": 11, "minute": 12}
